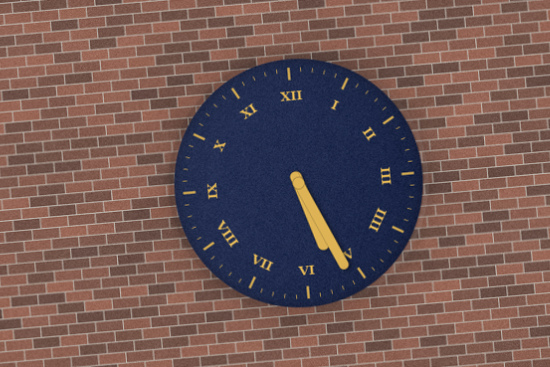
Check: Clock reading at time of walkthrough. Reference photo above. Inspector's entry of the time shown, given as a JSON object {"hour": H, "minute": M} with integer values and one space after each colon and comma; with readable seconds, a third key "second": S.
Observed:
{"hour": 5, "minute": 26}
